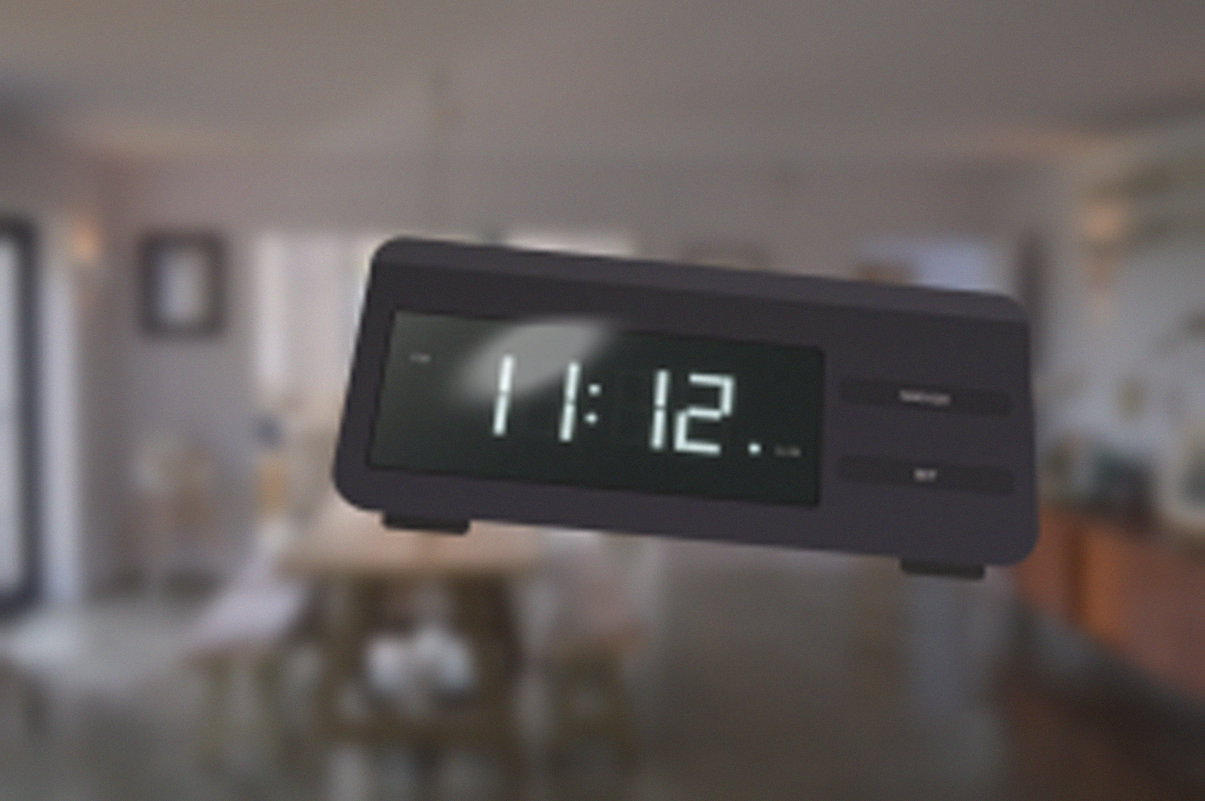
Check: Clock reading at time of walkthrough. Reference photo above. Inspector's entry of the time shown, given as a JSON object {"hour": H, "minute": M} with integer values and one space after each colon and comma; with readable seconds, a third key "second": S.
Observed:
{"hour": 11, "minute": 12}
